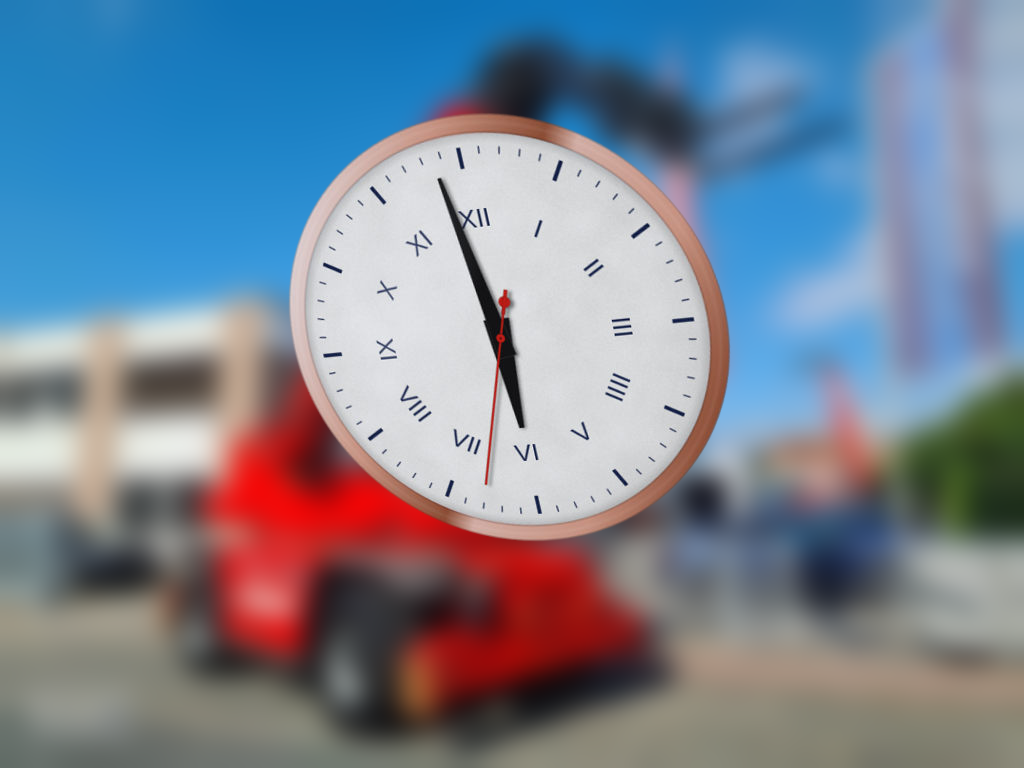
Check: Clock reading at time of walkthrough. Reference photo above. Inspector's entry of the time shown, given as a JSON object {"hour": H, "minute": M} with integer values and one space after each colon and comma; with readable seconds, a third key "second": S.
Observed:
{"hour": 5, "minute": 58, "second": 33}
